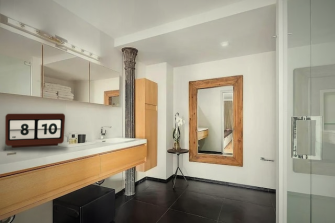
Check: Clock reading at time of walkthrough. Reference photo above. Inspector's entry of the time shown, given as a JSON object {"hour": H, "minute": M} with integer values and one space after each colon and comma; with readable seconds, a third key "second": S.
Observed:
{"hour": 8, "minute": 10}
